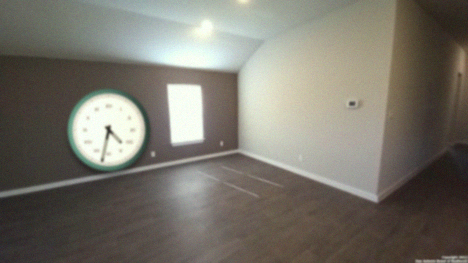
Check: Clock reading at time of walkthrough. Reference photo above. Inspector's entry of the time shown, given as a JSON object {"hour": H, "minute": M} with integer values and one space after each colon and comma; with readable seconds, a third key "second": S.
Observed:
{"hour": 4, "minute": 32}
